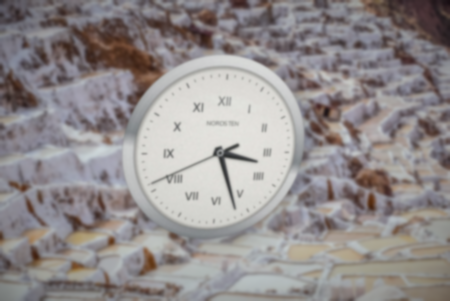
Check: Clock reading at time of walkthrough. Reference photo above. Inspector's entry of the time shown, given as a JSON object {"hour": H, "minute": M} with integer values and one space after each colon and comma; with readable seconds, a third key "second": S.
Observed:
{"hour": 3, "minute": 26, "second": 41}
